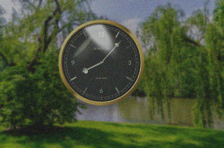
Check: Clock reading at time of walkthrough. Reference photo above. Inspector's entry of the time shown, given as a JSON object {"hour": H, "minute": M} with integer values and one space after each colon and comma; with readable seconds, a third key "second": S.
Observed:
{"hour": 8, "minute": 7}
